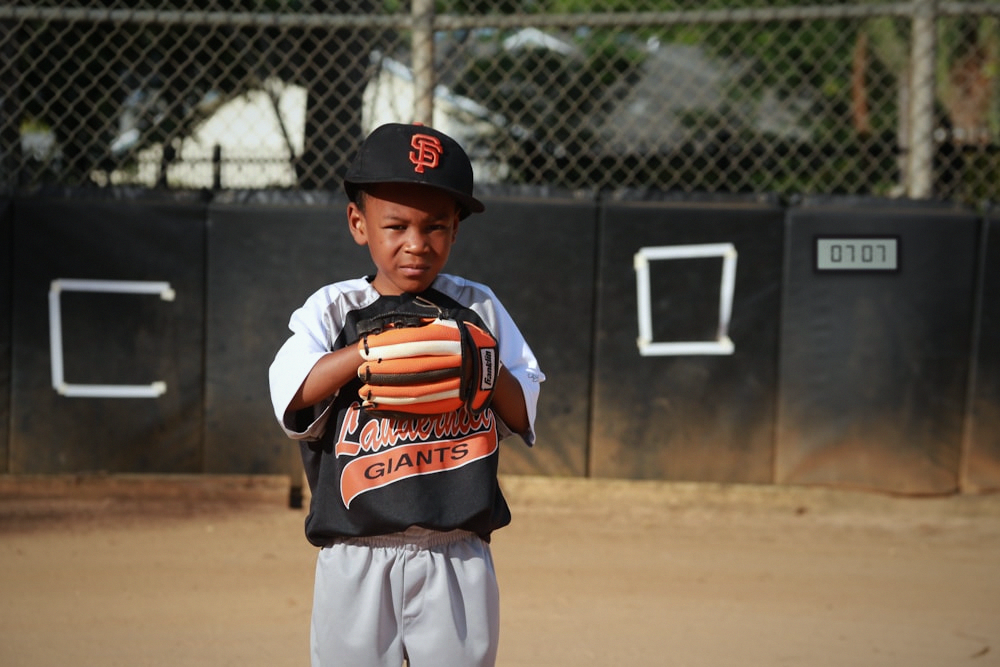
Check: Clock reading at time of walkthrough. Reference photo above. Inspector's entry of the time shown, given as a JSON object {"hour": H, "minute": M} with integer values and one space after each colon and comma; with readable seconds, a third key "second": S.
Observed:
{"hour": 7, "minute": 7}
